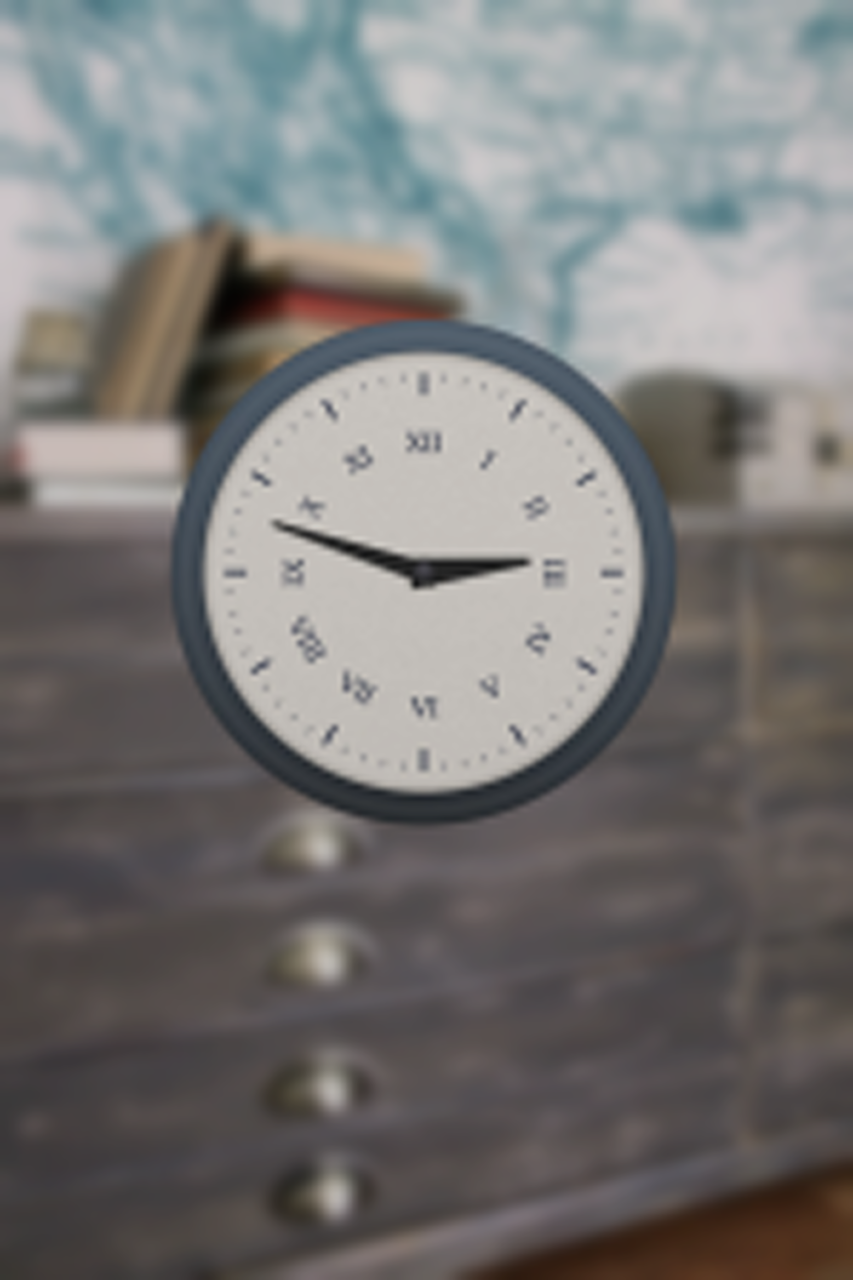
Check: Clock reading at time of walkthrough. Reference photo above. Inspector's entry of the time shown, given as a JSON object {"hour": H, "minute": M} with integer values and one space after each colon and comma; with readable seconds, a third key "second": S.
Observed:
{"hour": 2, "minute": 48}
